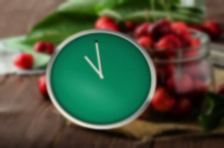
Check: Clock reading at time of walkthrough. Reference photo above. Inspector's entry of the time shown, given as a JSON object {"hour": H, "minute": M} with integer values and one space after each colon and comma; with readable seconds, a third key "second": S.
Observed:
{"hour": 11, "minute": 0}
